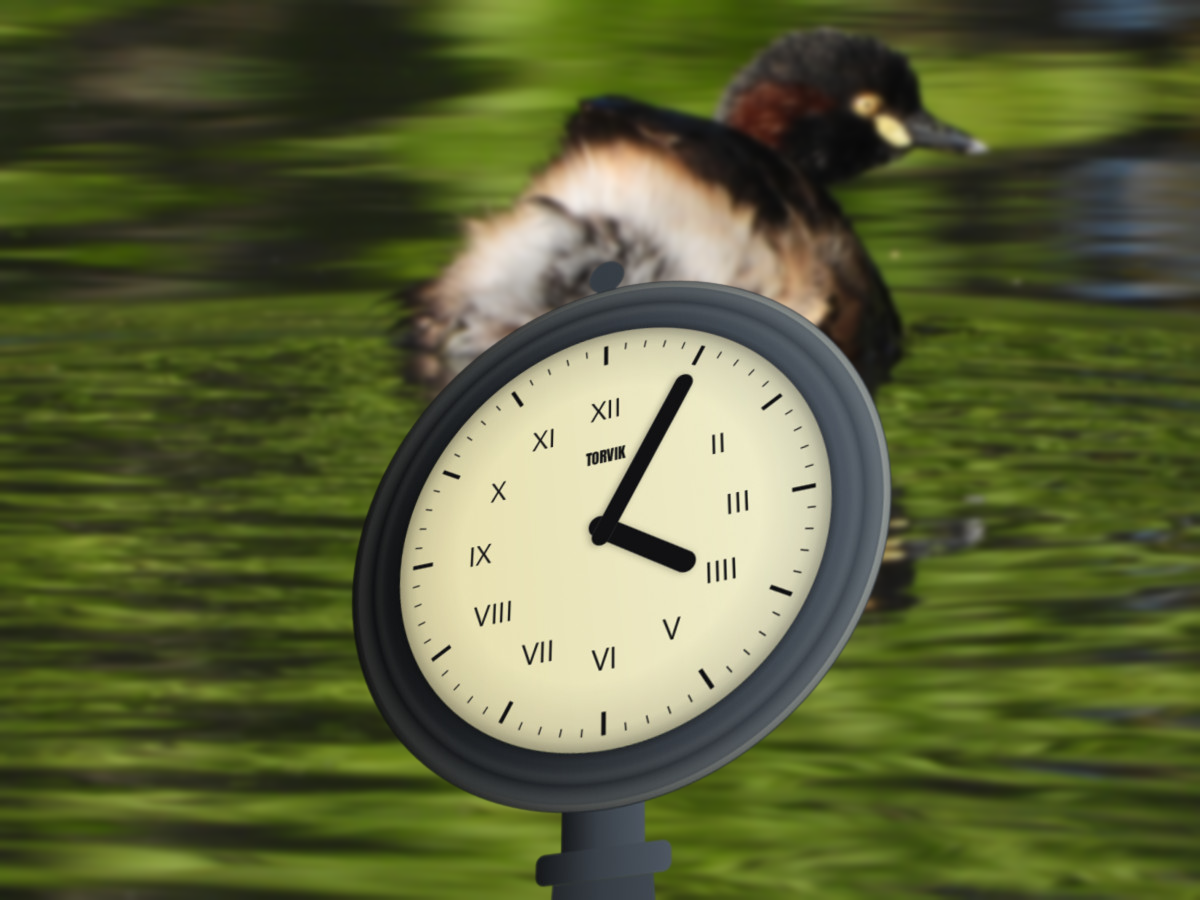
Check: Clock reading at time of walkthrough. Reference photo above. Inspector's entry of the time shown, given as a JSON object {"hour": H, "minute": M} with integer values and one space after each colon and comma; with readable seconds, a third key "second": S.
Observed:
{"hour": 4, "minute": 5}
